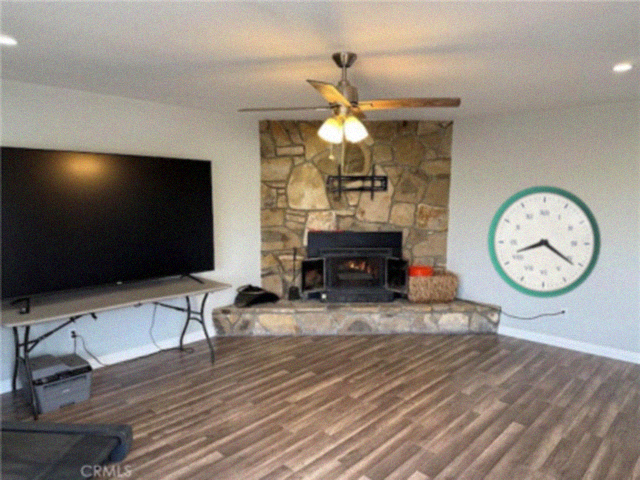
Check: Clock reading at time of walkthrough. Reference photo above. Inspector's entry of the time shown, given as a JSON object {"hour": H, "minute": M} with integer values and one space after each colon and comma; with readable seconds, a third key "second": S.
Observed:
{"hour": 8, "minute": 21}
